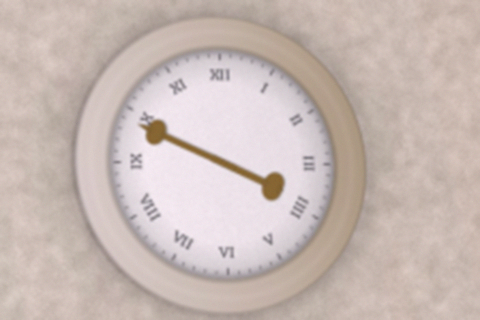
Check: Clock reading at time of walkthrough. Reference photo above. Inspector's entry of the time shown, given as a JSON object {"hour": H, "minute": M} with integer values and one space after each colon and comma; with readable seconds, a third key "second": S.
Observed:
{"hour": 3, "minute": 49}
